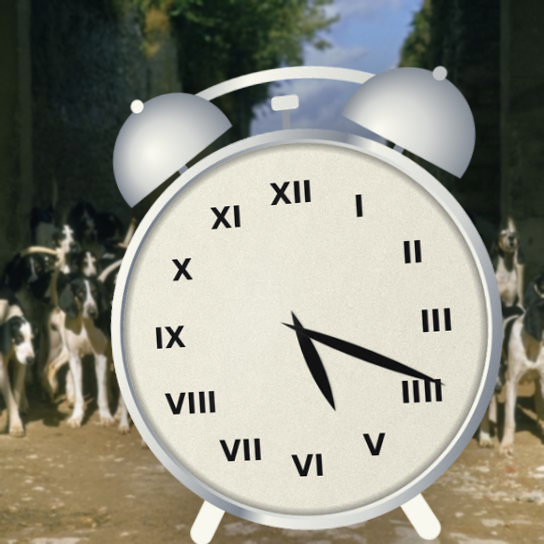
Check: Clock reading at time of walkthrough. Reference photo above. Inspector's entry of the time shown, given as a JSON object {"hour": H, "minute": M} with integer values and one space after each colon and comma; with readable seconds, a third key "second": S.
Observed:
{"hour": 5, "minute": 19}
